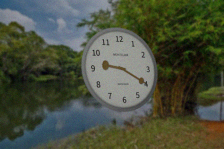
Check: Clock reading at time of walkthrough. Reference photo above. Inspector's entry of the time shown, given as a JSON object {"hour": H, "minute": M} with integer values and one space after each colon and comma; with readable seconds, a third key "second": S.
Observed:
{"hour": 9, "minute": 20}
